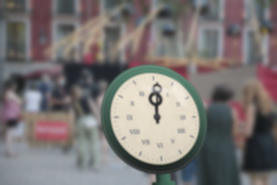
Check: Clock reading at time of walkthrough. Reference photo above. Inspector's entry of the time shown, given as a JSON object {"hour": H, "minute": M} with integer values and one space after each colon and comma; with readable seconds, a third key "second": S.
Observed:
{"hour": 12, "minute": 1}
